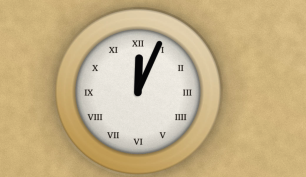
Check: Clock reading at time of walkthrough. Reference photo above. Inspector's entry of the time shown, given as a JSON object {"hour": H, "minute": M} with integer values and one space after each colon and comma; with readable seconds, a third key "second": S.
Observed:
{"hour": 12, "minute": 4}
